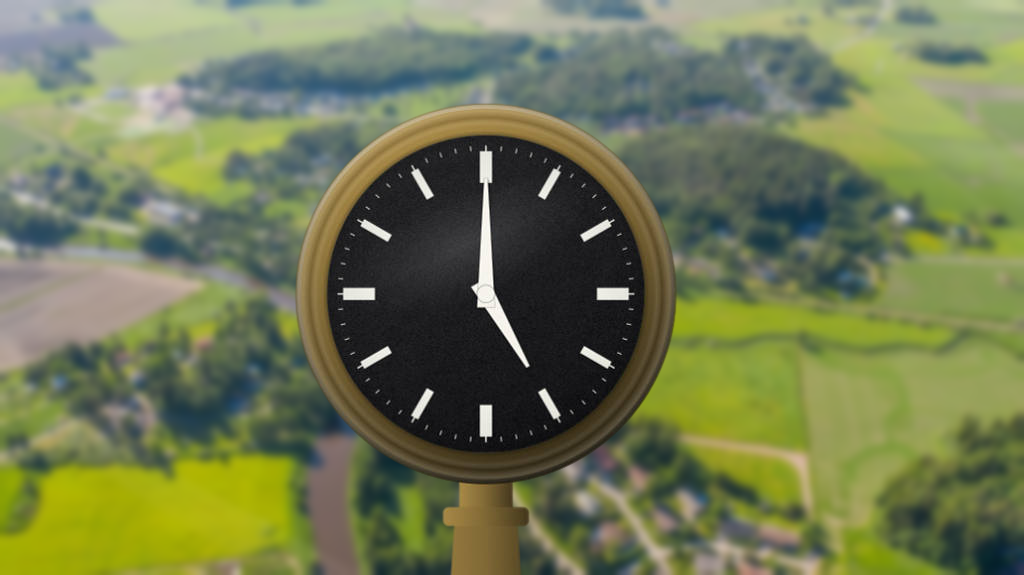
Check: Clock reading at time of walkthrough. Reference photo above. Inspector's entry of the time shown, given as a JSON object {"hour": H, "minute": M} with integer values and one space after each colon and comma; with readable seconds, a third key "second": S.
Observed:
{"hour": 5, "minute": 0}
